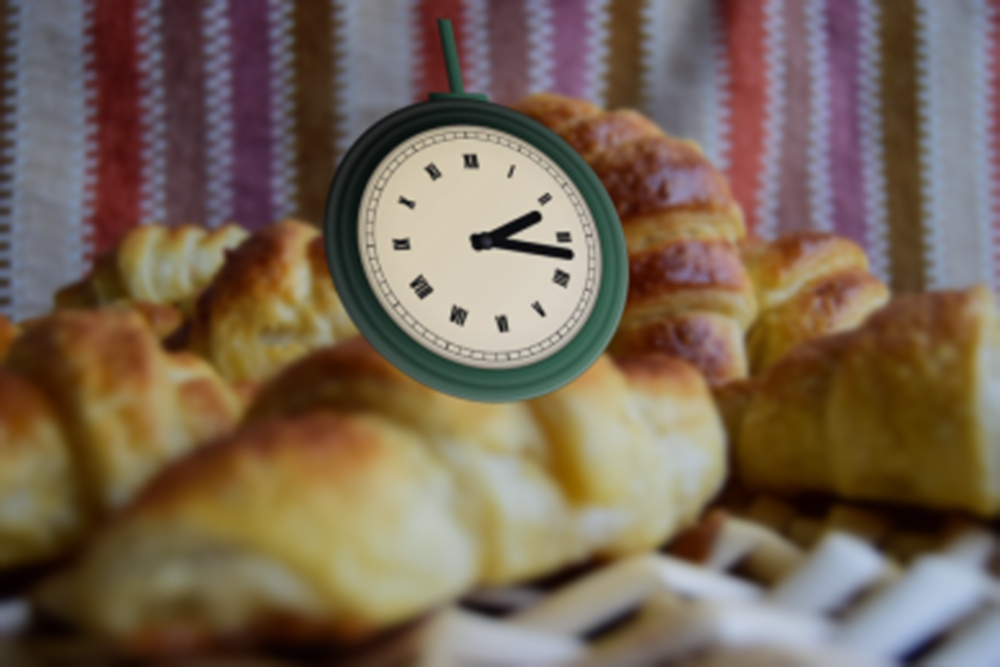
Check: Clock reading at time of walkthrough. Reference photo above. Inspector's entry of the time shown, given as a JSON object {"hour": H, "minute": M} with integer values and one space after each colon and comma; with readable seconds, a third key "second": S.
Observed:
{"hour": 2, "minute": 17}
